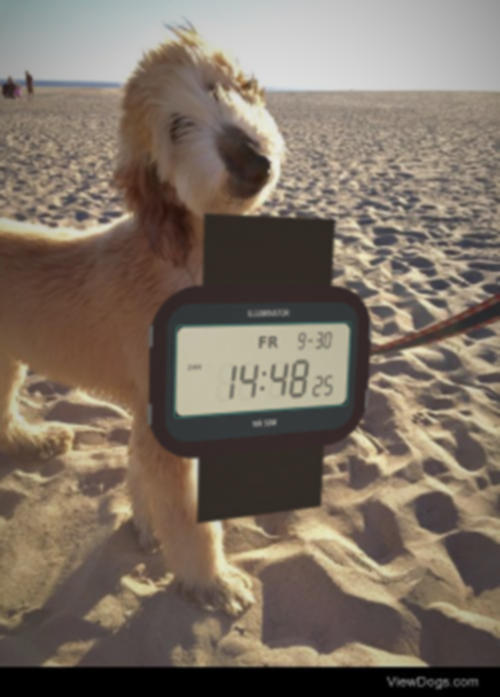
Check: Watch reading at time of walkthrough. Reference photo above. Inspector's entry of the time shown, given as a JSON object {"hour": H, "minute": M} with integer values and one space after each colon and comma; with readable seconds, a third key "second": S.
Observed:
{"hour": 14, "minute": 48, "second": 25}
